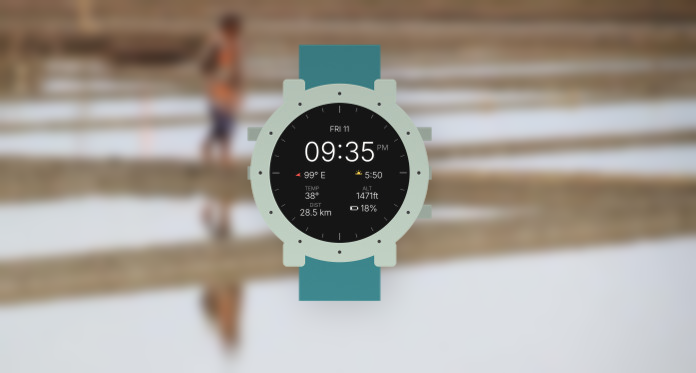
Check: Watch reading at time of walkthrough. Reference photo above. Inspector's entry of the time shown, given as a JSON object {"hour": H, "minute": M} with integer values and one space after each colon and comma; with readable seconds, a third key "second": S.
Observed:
{"hour": 9, "minute": 35}
